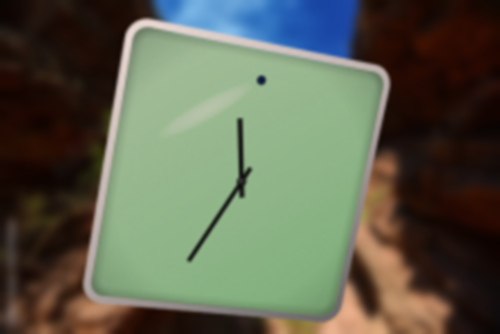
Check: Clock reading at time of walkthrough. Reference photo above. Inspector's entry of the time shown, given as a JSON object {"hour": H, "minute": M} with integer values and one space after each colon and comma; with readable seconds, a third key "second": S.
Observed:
{"hour": 11, "minute": 34}
